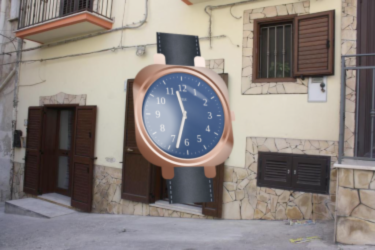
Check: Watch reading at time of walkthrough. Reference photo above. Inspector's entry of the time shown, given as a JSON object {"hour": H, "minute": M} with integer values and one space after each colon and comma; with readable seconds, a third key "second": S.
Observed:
{"hour": 11, "minute": 33}
